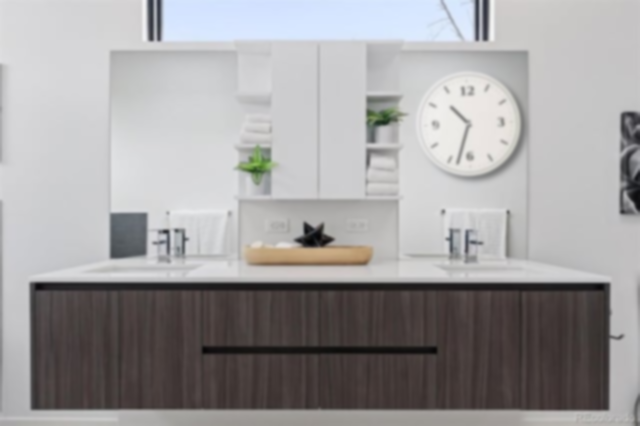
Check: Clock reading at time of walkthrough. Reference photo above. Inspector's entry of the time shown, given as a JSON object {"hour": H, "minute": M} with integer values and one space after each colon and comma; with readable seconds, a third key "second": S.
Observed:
{"hour": 10, "minute": 33}
